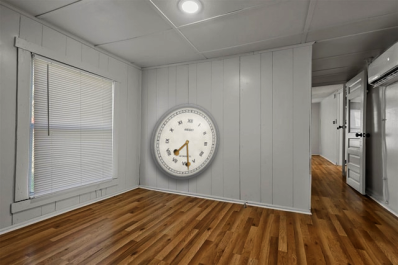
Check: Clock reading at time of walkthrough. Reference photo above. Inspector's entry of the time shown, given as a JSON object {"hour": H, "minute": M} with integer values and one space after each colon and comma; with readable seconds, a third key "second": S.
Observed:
{"hour": 7, "minute": 28}
